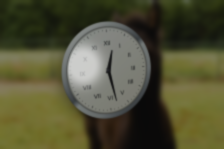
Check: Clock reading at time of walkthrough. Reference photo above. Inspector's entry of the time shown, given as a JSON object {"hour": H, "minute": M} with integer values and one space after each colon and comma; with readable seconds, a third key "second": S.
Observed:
{"hour": 12, "minute": 28}
